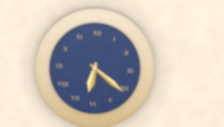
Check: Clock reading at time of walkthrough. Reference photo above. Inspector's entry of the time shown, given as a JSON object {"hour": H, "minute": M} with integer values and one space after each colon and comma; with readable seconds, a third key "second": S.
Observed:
{"hour": 6, "minute": 21}
